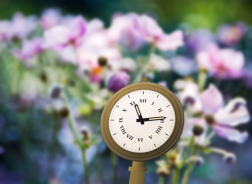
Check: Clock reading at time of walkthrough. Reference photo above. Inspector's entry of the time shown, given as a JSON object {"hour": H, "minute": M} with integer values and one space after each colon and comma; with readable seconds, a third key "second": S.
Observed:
{"hour": 11, "minute": 14}
